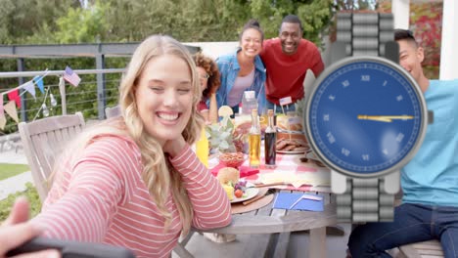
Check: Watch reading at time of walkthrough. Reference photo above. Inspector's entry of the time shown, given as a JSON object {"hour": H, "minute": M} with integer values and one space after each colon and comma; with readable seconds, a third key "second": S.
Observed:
{"hour": 3, "minute": 15}
